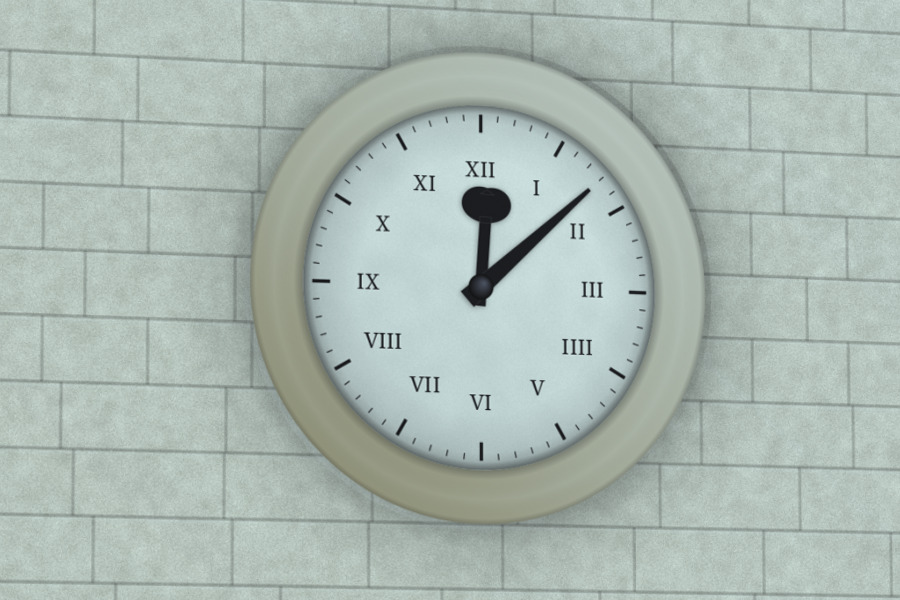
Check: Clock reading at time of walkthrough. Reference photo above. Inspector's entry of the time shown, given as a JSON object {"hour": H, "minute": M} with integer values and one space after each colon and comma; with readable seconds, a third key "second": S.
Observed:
{"hour": 12, "minute": 8}
